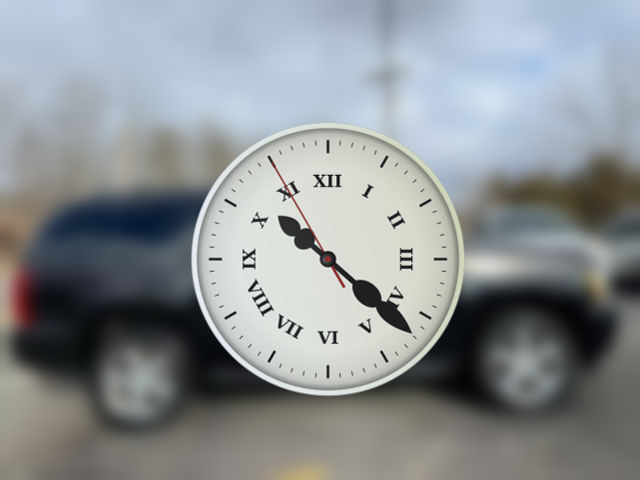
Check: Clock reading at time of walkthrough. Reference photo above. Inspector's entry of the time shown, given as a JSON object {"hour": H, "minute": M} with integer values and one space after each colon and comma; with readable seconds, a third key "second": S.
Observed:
{"hour": 10, "minute": 21, "second": 55}
